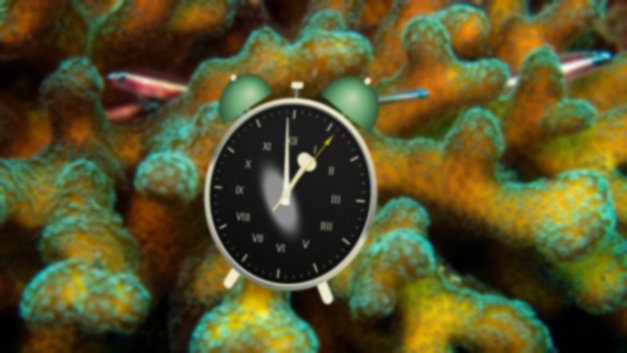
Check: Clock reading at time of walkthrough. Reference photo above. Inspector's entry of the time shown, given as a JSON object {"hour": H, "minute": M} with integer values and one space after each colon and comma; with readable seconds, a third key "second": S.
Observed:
{"hour": 12, "minute": 59, "second": 6}
